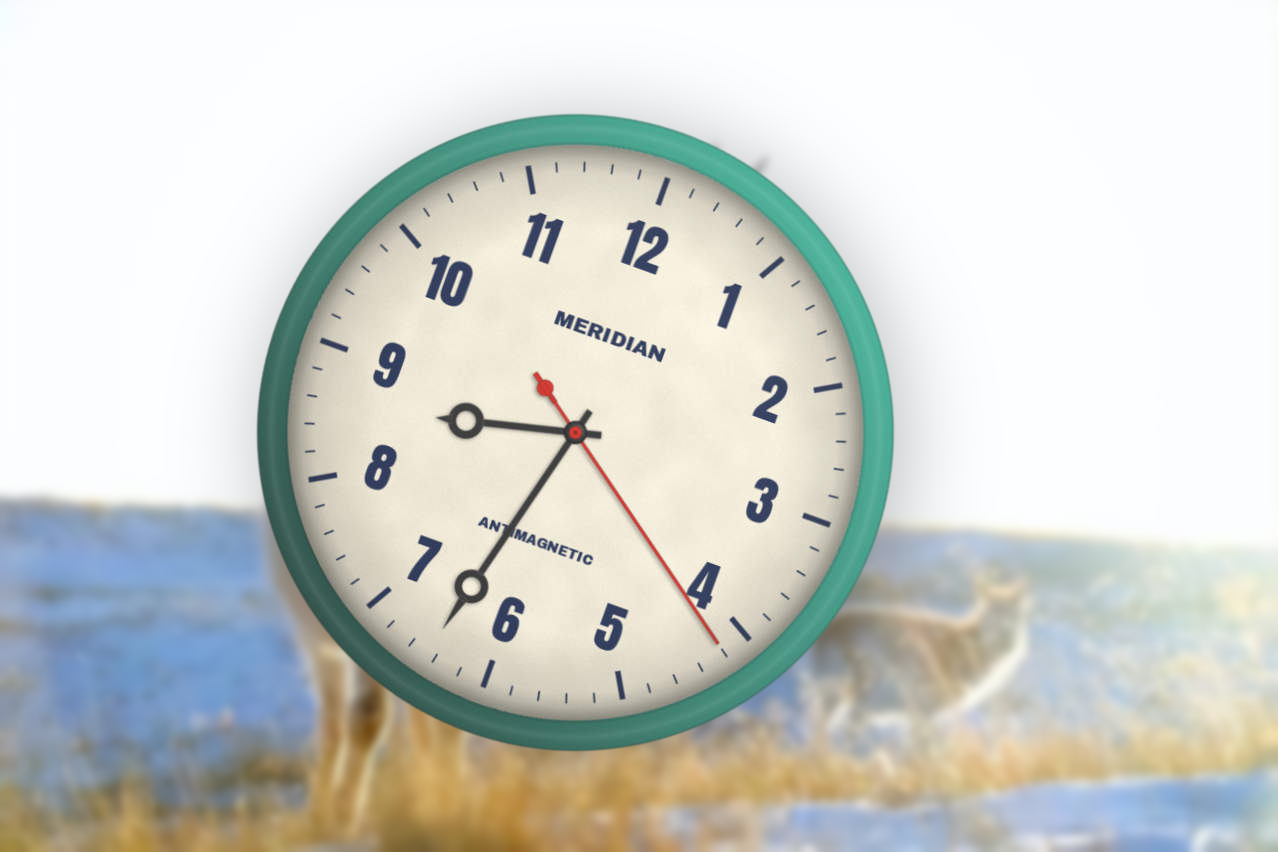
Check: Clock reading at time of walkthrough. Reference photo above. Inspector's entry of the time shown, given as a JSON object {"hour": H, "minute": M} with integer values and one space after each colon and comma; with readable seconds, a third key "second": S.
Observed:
{"hour": 8, "minute": 32, "second": 21}
